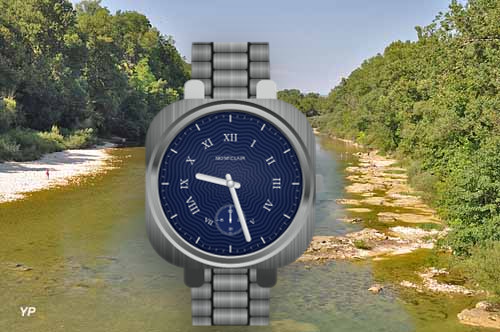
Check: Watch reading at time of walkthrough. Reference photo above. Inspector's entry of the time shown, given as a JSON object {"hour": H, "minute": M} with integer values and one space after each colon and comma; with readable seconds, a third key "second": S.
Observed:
{"hour": 9, "minute": 27}
